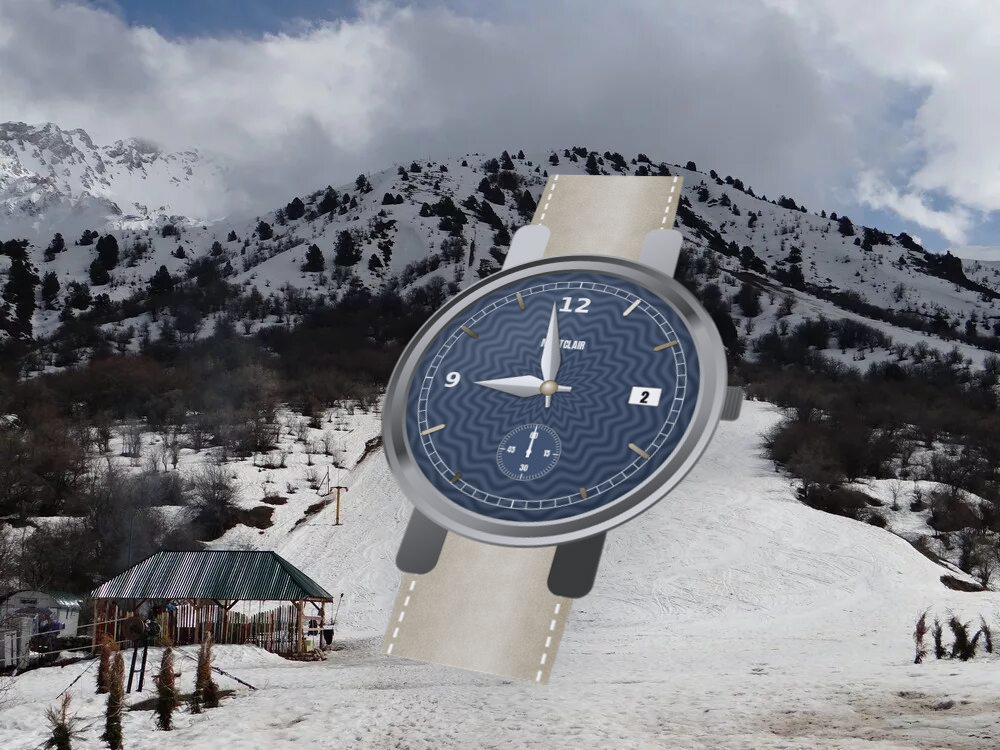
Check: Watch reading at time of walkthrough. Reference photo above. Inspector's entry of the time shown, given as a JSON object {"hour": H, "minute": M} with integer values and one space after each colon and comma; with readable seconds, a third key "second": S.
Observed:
{"hour": 8, "minute": 58}
